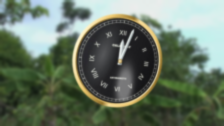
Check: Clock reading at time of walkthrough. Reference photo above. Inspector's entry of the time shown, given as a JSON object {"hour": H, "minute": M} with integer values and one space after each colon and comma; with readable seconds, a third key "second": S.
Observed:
{"hour": 12, "minute": 3}
